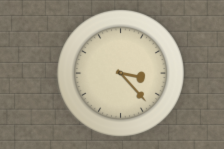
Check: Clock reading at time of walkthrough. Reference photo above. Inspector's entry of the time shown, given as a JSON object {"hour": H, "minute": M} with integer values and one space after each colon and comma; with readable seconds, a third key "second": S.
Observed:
{"hour": 3, "minute": 23}
